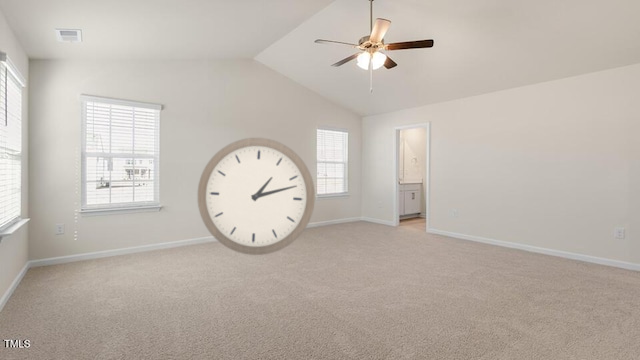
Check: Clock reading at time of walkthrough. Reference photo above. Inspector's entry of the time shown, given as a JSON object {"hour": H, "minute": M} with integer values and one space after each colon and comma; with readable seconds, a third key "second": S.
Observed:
{"hour": 1, "minute": 12}
